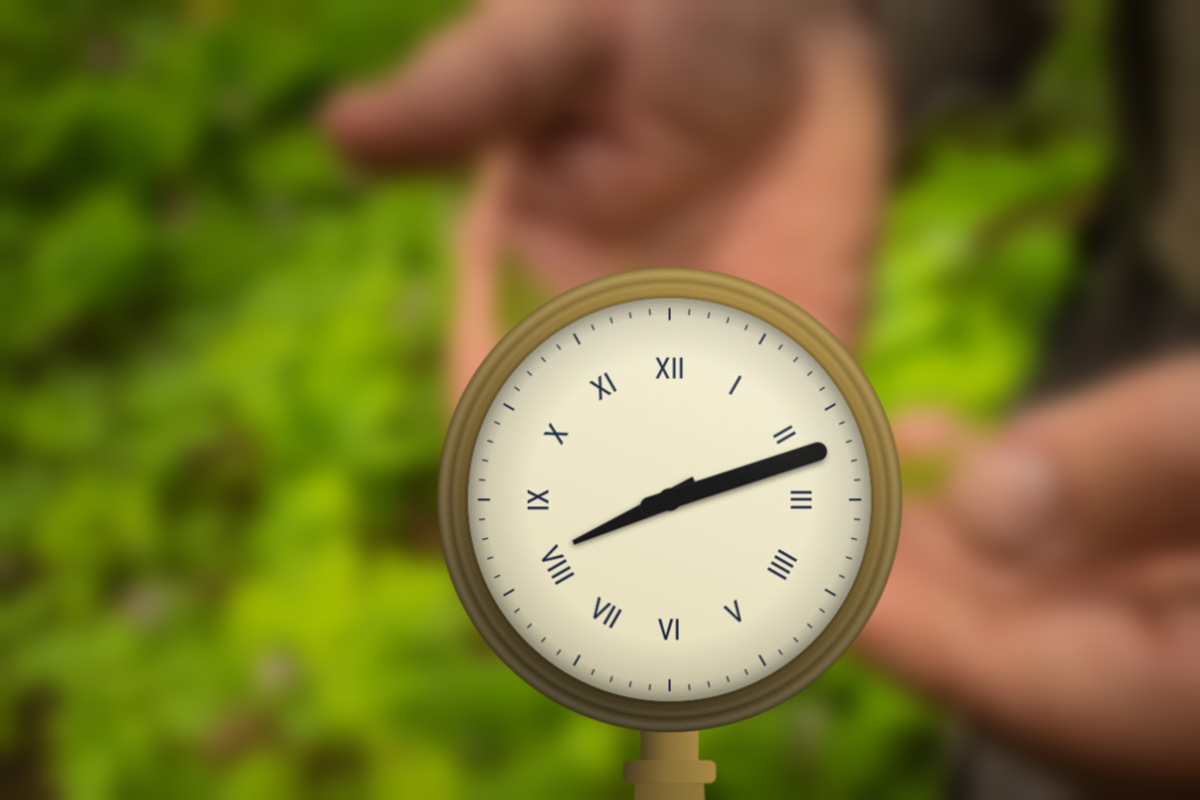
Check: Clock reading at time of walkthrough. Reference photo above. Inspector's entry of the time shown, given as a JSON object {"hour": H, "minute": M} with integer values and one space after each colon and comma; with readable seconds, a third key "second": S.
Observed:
{"hour": 8, "minute": 12}
